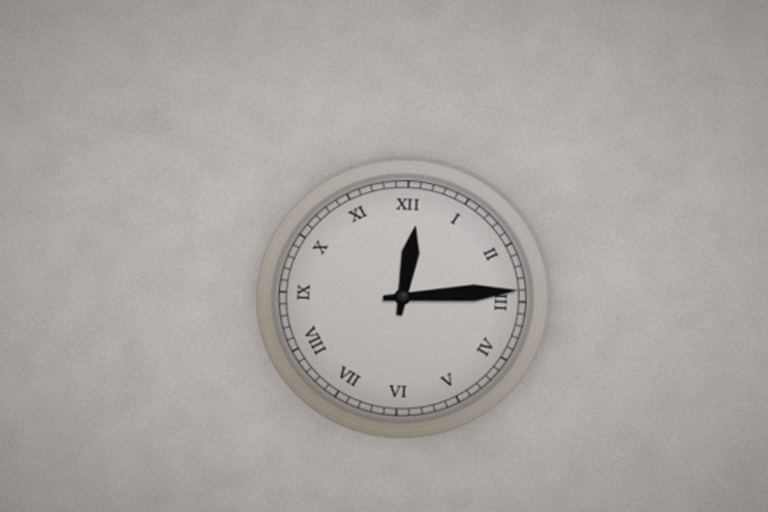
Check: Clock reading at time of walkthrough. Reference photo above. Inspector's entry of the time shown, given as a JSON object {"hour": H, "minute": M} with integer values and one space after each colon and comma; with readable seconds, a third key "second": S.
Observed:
{"hour": 12, "minute": 14}
